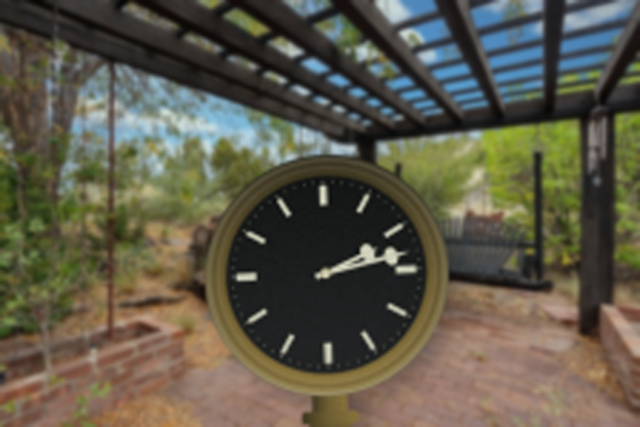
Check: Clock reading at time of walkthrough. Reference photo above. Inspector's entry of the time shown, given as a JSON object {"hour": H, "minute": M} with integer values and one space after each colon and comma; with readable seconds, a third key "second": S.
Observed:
{"hour": 2, "minute": 13}
